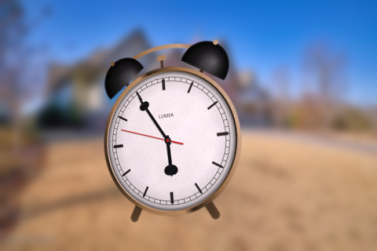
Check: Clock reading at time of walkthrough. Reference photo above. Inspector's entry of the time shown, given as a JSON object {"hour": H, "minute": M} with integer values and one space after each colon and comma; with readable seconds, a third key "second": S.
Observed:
{"hour": 5, "minute": 54, "second": 48}
